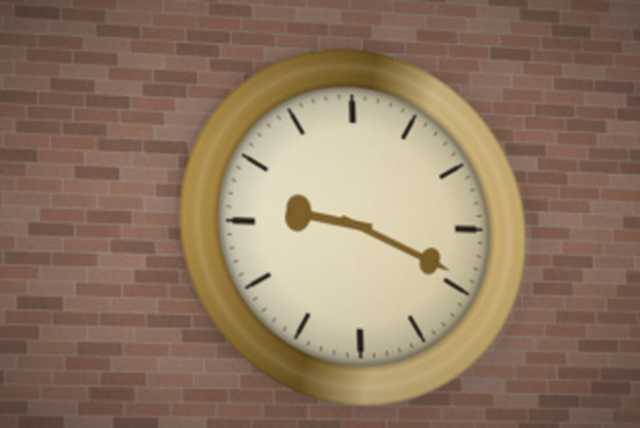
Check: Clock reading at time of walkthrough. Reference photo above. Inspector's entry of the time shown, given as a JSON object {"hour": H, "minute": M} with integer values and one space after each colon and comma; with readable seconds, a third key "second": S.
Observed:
{"hour": 9, "minute": 19}
